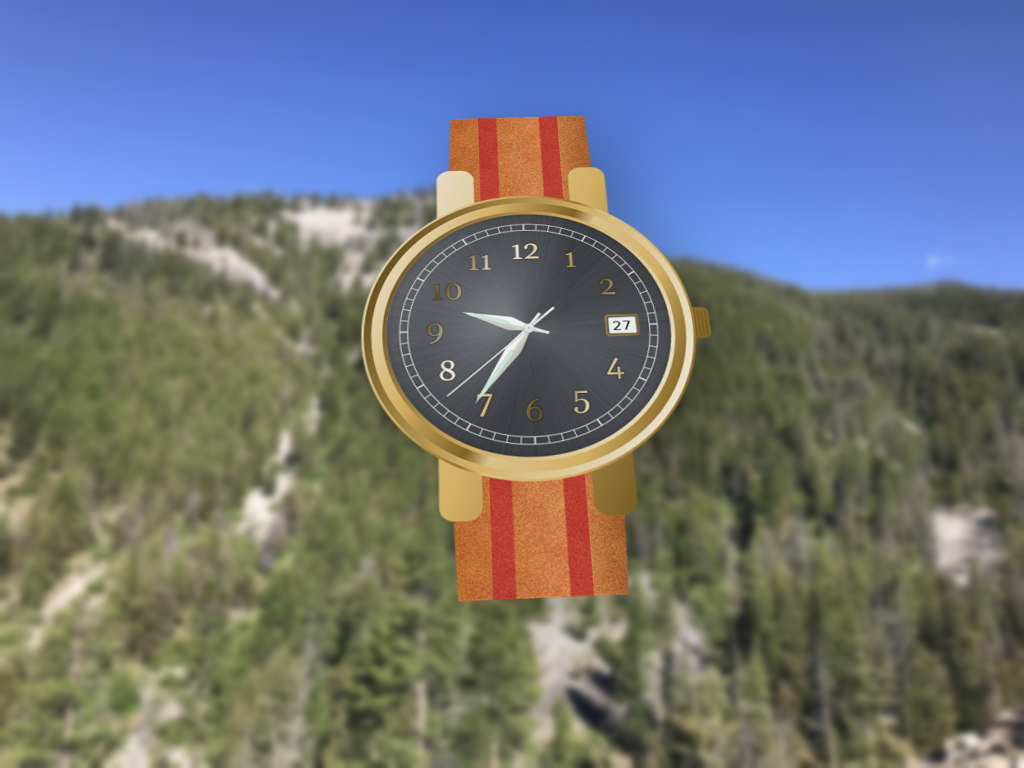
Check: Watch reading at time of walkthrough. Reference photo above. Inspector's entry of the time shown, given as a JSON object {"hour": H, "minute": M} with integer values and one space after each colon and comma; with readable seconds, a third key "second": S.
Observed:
{"hour": 9, "minute": 35, "second": 38}
